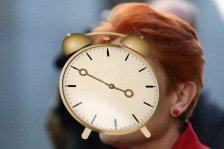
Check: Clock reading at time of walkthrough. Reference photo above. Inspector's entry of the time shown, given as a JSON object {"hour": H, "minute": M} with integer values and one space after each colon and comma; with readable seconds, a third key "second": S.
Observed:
{"hour": 3, "minute": 50}
